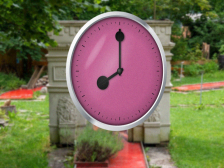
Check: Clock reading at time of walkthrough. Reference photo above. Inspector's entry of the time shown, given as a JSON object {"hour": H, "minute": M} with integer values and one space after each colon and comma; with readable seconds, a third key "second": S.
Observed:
{"hour": 8, "minute": 0}
